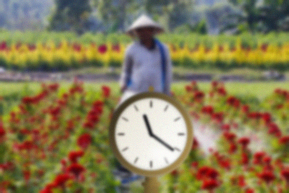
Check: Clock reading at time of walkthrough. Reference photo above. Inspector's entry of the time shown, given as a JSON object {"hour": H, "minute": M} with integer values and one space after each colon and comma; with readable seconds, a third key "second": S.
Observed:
{"hour": 11, "minute": 21}
